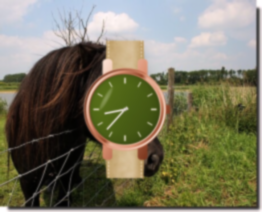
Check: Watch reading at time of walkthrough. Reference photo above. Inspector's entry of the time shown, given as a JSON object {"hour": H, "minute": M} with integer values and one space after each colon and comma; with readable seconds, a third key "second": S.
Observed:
{"hour": 8, "minute": 37}
